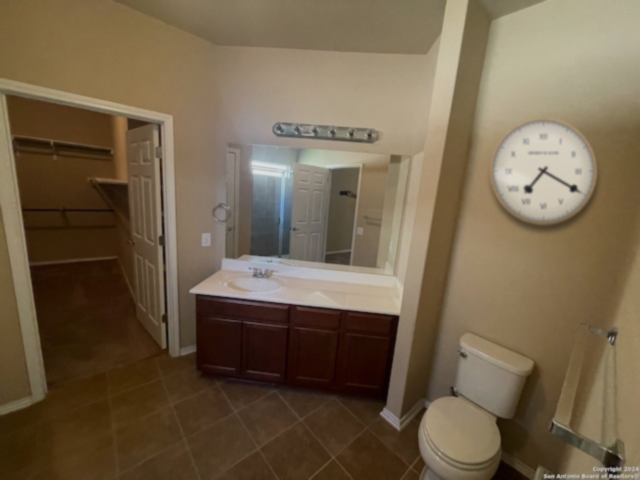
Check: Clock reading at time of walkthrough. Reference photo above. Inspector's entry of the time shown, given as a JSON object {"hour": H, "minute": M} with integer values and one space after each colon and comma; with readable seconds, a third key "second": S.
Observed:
{"hour": 7, "minute": 20}
